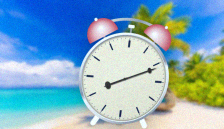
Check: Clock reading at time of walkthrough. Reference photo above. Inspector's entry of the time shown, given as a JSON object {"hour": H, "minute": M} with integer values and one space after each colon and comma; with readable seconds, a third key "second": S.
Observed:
{"hour": 8, "minute": 11}
